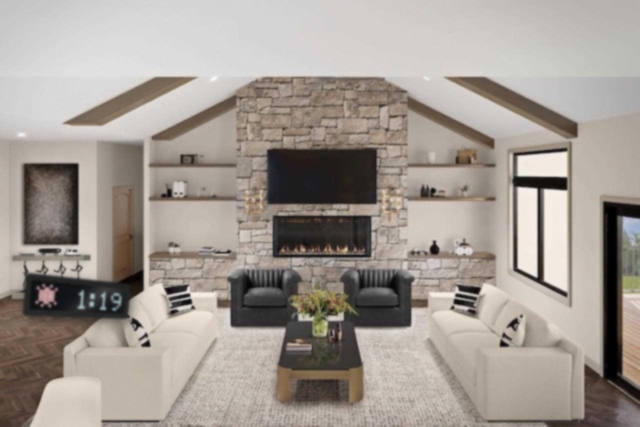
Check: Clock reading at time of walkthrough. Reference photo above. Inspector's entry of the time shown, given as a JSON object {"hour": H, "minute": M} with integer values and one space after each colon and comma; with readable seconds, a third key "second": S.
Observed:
{"hour": 1, "minute": 19}
